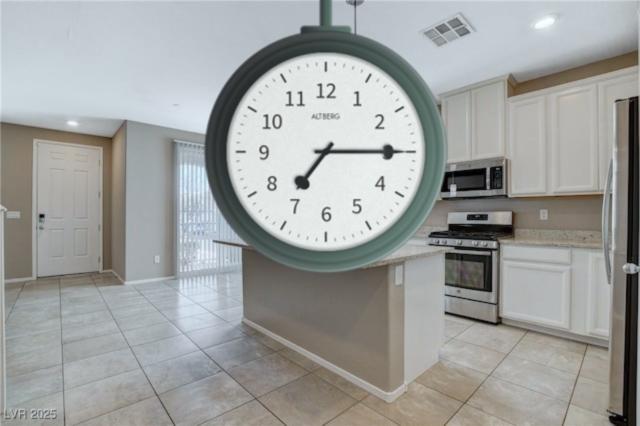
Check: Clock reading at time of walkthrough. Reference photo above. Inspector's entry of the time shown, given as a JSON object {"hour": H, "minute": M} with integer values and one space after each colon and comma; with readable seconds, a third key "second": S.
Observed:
{"hour": 7, "minute": 15}
